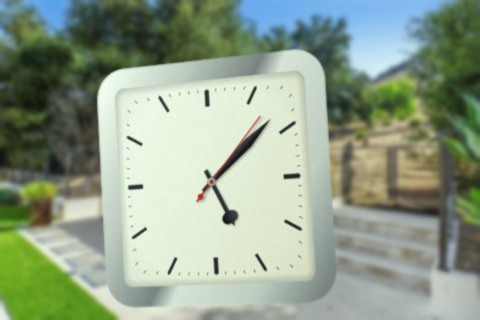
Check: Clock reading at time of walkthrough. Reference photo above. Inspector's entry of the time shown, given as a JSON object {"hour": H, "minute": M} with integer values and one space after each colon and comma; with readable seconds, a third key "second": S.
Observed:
{"hour": 5, "minute": 8, "second": 7}
